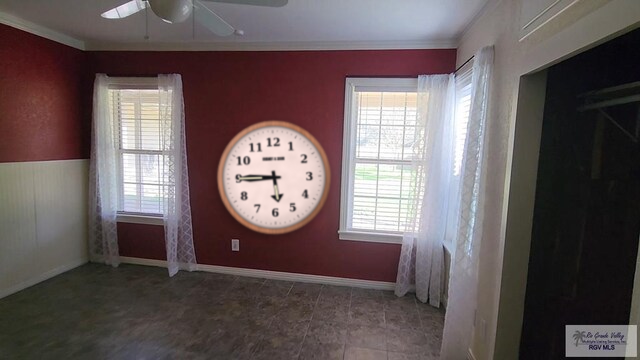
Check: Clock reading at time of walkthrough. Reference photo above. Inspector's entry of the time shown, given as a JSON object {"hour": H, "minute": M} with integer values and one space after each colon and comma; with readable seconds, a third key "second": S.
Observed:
{"hour": 5, "minute": 45}
